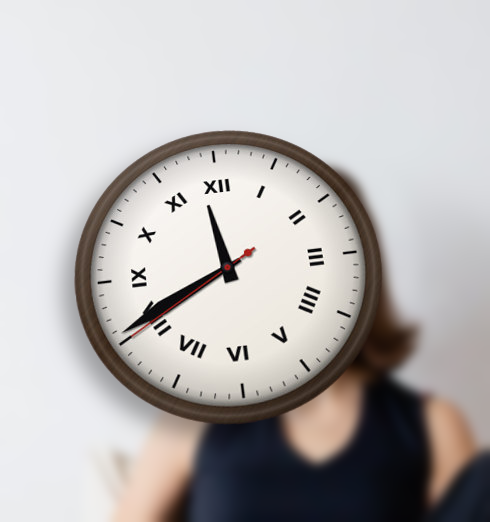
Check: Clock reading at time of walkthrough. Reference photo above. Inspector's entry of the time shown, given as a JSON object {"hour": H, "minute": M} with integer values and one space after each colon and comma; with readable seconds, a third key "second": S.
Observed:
{"hour": 11, "minute": 40, "second": 40}
